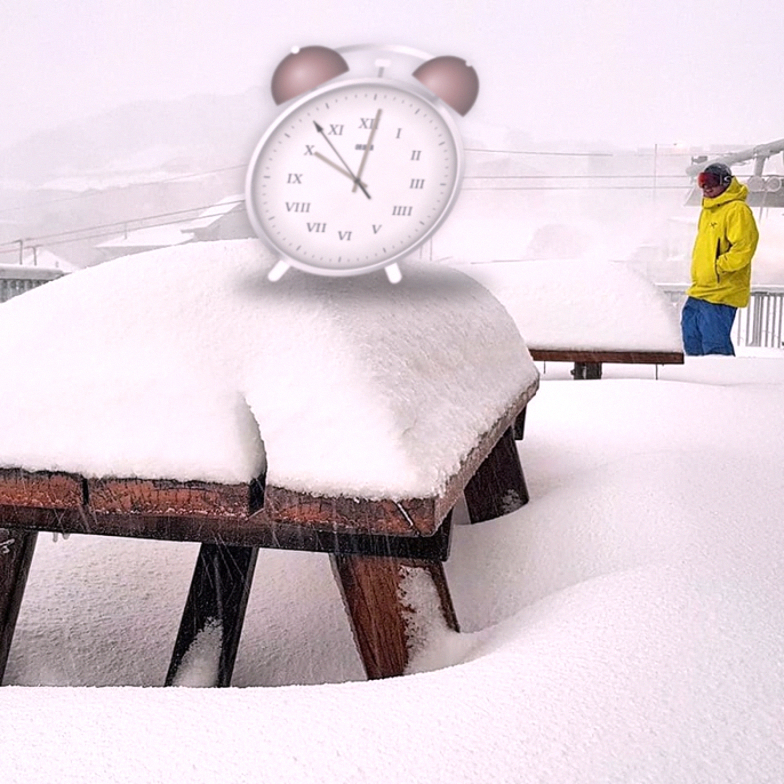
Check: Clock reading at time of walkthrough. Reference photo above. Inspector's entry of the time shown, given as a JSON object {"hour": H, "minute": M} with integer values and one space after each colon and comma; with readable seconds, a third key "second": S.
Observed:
{"hour": 10, "minute": 0, "second": 53}
